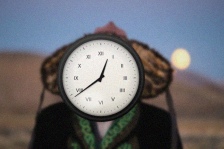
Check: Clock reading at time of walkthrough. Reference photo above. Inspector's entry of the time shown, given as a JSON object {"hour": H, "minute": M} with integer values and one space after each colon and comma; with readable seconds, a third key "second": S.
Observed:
{"hour": 12, "minute": 39}
